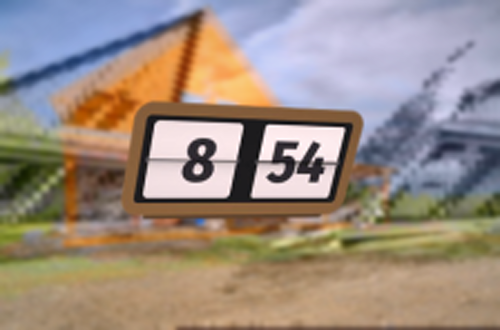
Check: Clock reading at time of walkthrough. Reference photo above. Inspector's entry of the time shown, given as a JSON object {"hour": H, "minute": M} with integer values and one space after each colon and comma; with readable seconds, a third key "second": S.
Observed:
{"hour": 8, "minute": 54}
